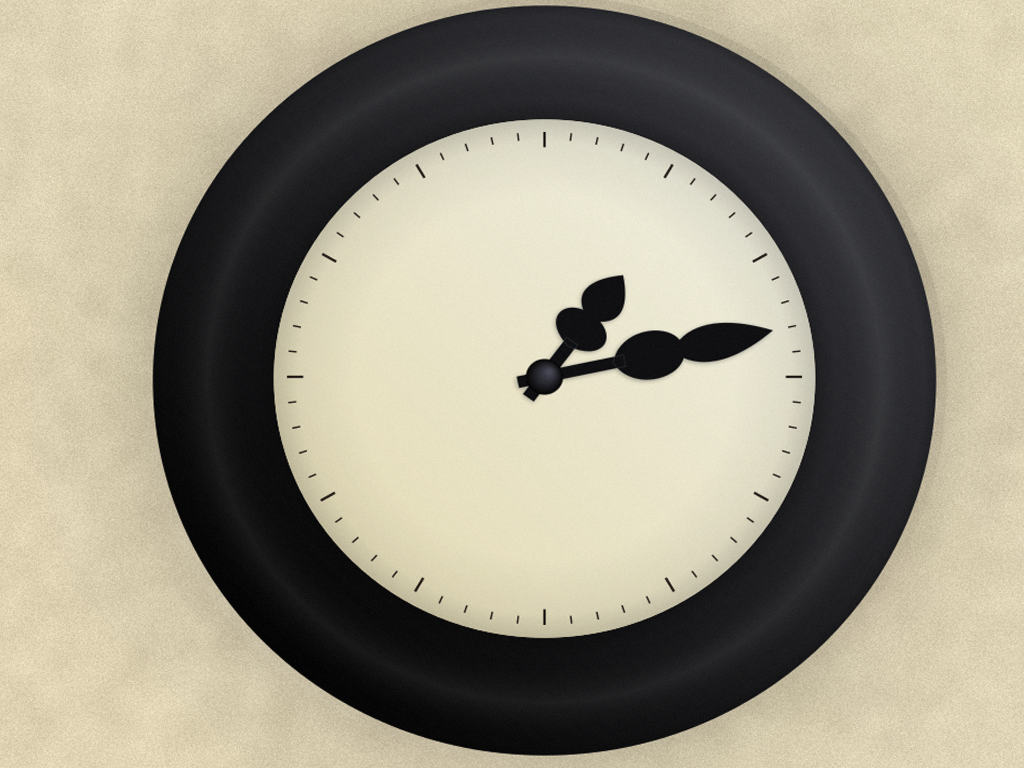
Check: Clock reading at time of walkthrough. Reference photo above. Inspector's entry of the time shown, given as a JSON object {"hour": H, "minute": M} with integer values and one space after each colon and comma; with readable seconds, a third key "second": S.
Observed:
{"hour": 1, "minute": 13}
